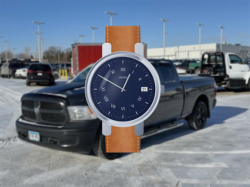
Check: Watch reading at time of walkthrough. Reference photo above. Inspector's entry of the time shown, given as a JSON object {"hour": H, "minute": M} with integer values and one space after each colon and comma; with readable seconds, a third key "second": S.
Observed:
{"hour": 12, "minute": 50}
